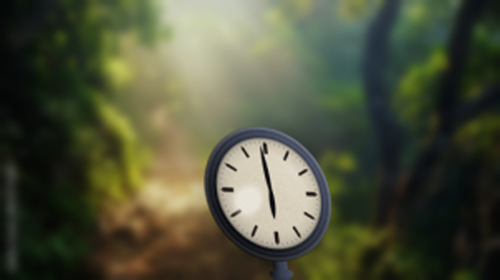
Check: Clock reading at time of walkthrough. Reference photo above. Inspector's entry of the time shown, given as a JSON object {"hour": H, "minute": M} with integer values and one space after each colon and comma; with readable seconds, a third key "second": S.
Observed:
{"hour": 5, "minute": 59}
